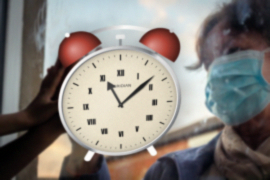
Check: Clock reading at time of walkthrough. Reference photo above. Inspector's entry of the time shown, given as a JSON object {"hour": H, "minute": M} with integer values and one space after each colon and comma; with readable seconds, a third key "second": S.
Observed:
{"hour": 11, "minute": 8}
